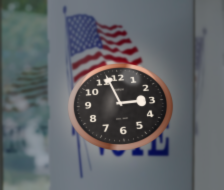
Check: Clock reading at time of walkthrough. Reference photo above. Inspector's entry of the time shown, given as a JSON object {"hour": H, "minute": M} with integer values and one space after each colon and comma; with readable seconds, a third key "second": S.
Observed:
{"hour": 2, "minute": 57}
